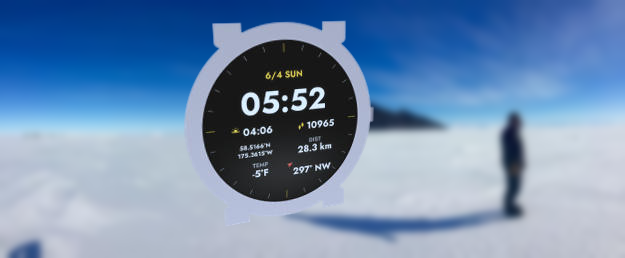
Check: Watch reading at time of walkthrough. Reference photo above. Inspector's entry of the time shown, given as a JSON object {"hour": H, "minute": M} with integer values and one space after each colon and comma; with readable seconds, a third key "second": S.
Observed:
{"hour": 5, "minute": 52}
